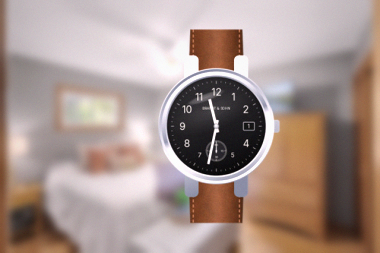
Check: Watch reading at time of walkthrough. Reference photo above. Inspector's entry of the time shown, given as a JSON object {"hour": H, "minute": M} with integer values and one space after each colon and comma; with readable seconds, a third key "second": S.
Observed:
{"hour": 11, "minute": 32}
